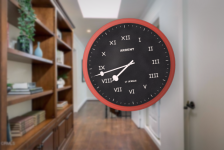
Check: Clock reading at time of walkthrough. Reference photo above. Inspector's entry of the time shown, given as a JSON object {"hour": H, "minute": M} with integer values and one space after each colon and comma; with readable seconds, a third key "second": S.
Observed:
{"hour": 7, "minute": 43}
